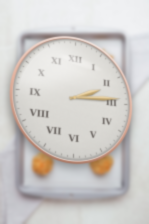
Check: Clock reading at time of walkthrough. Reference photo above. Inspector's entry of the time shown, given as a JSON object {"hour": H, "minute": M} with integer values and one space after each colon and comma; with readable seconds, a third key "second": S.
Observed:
{"hour": 2, "minute": 14}
